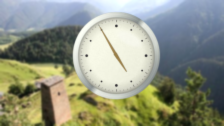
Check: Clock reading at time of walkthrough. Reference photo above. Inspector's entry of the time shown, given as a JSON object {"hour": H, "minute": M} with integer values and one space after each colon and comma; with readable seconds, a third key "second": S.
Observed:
{"hour": 4, "minute": 55}
